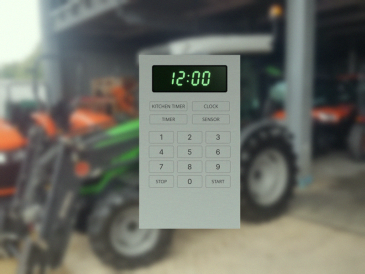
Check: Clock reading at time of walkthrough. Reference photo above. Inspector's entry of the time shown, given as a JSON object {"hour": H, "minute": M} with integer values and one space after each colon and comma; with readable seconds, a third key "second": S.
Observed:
{"hour": 12, "minute": 0}
